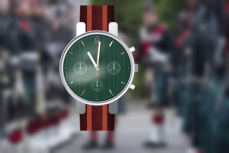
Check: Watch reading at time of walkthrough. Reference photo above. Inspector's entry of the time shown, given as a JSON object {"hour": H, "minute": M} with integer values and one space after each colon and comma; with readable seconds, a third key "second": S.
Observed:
{"hour": 11, "minute": 1}
